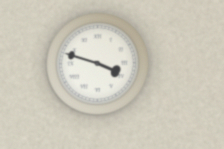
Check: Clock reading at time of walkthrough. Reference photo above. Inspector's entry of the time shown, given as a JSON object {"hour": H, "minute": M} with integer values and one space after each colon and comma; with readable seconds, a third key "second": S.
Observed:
{"hour": 3, "minute": 48}
